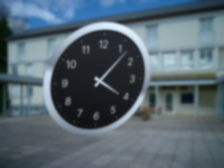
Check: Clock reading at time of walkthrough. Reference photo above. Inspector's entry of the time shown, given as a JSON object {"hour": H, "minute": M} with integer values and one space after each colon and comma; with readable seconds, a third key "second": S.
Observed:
{"hour": 4, "minute": 7}
